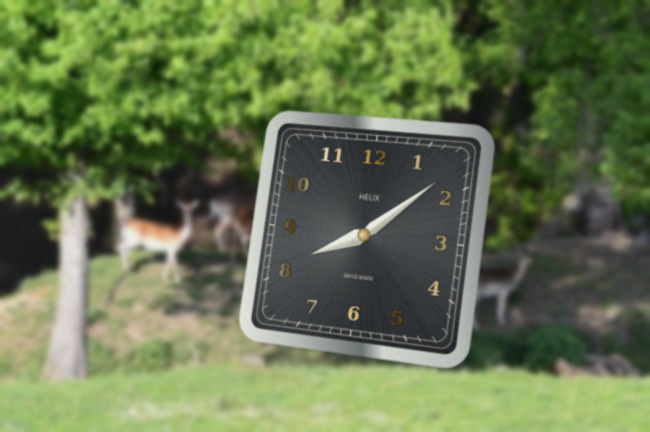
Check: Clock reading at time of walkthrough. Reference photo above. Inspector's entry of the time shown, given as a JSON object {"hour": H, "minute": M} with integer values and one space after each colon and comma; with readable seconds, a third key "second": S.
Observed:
{"hour": 8, "minute": 8}
